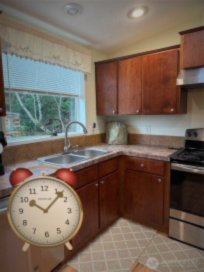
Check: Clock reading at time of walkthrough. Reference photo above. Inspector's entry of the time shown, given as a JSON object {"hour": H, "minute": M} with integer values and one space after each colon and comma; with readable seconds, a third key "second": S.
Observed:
{"hour": 10, "minute": 7}
